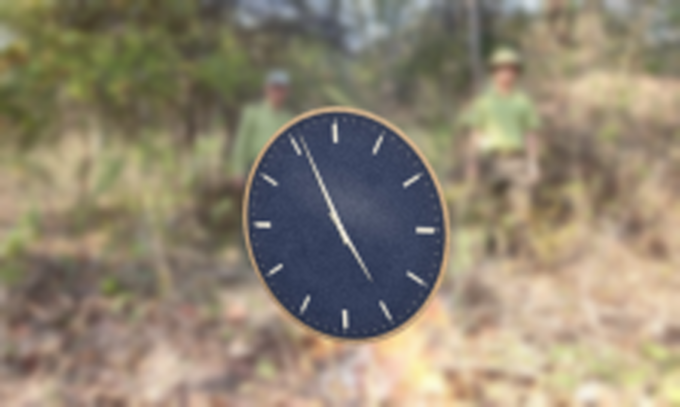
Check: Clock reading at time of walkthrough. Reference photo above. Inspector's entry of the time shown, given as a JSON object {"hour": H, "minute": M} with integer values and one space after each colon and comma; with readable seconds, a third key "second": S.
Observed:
{"hour": 4, "minute": 56}
